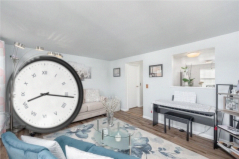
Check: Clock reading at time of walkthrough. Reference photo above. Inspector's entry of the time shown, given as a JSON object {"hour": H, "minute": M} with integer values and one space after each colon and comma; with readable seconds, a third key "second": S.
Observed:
{"hour": 8, "minute": 16}
